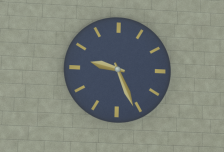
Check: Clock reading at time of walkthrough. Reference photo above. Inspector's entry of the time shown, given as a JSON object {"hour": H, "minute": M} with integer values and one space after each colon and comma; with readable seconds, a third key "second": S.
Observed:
{"hour": 9, "minute": 26}
